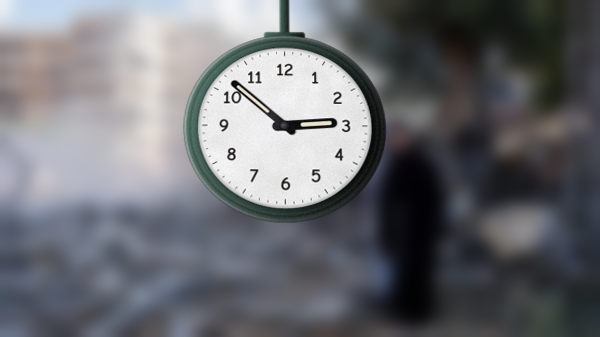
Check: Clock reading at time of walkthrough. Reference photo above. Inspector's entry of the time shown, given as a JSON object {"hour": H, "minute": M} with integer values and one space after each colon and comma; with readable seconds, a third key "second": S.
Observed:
{"hour": 2, "minute": 52}
